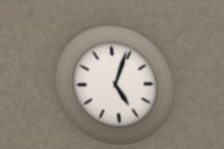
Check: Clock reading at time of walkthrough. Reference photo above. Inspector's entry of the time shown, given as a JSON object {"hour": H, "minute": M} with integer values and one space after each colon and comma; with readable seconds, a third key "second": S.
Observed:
{"hour": 5, "minute": 4}
